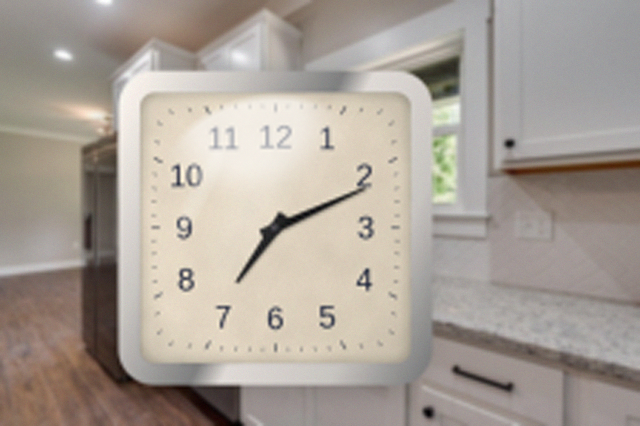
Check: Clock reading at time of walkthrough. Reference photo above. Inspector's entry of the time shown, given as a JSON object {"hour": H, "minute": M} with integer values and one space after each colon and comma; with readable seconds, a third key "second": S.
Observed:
{"hour": 7, "minute": 11}
